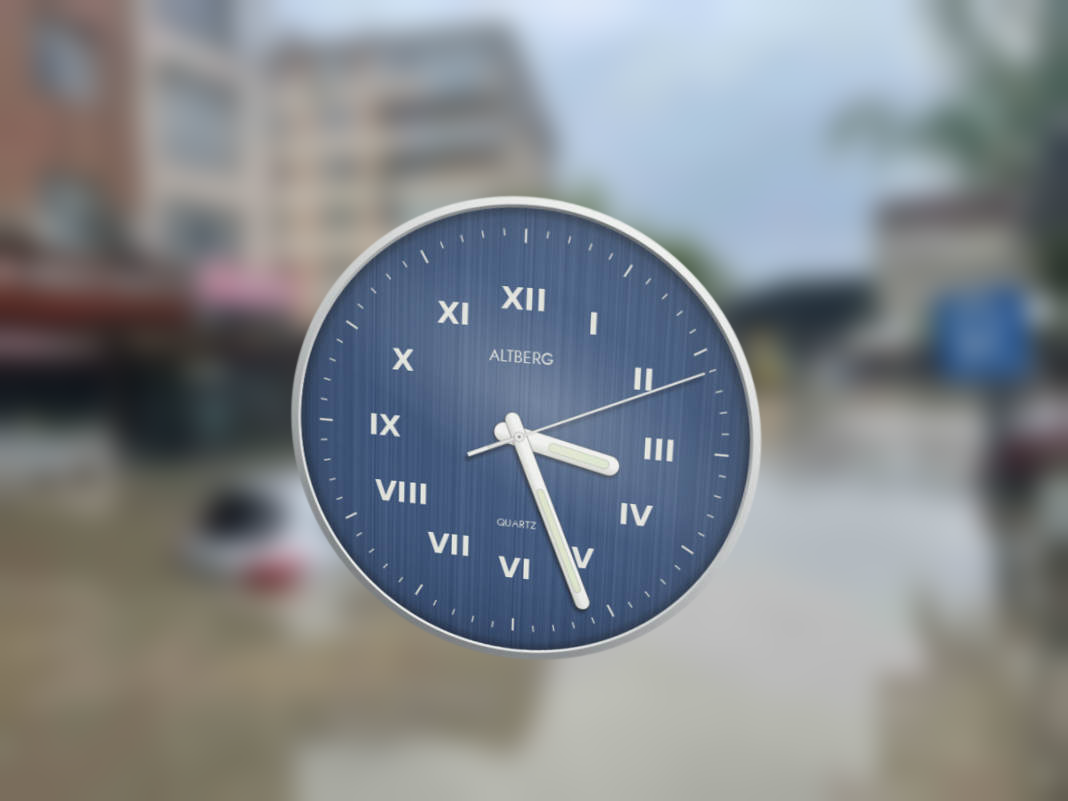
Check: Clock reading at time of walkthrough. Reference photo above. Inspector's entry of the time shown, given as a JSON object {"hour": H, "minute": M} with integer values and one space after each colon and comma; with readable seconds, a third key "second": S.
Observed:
{"hour": 3, "minute": 26, "second": 11}
